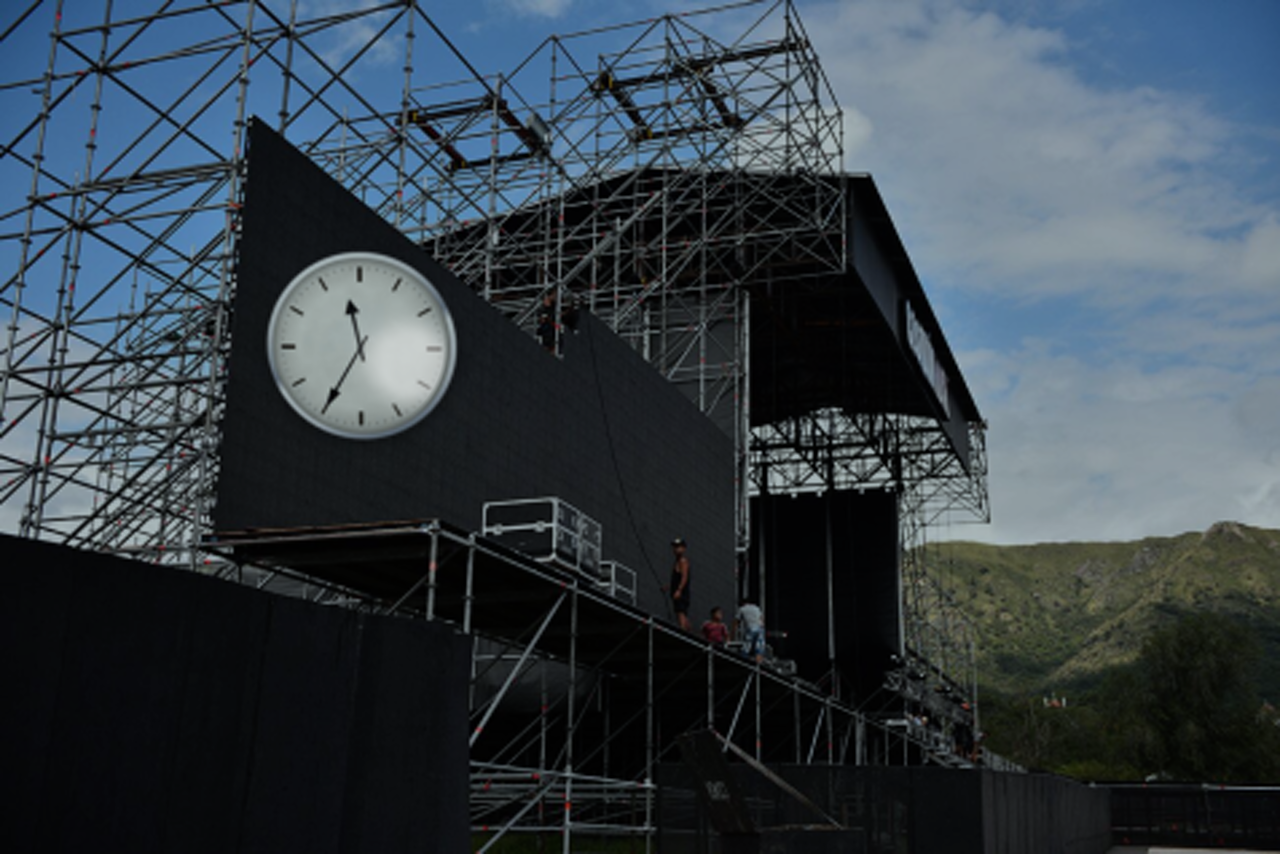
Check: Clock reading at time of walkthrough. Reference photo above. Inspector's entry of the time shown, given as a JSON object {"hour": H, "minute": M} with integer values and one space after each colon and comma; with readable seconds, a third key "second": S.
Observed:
{"hour": 11, "minute": 35}
